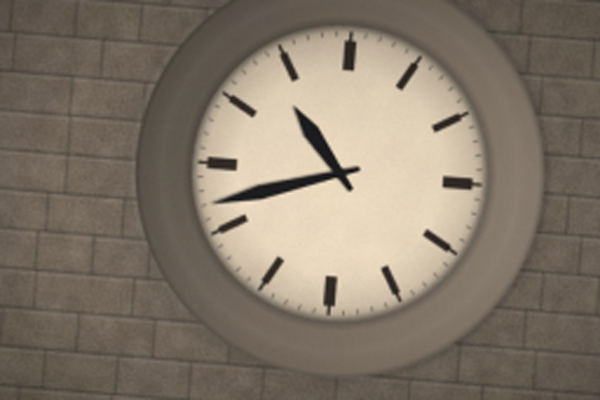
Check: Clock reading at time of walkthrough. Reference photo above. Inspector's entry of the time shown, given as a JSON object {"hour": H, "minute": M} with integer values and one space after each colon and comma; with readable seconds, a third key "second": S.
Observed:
{"hour": 10, "minute": 42}
